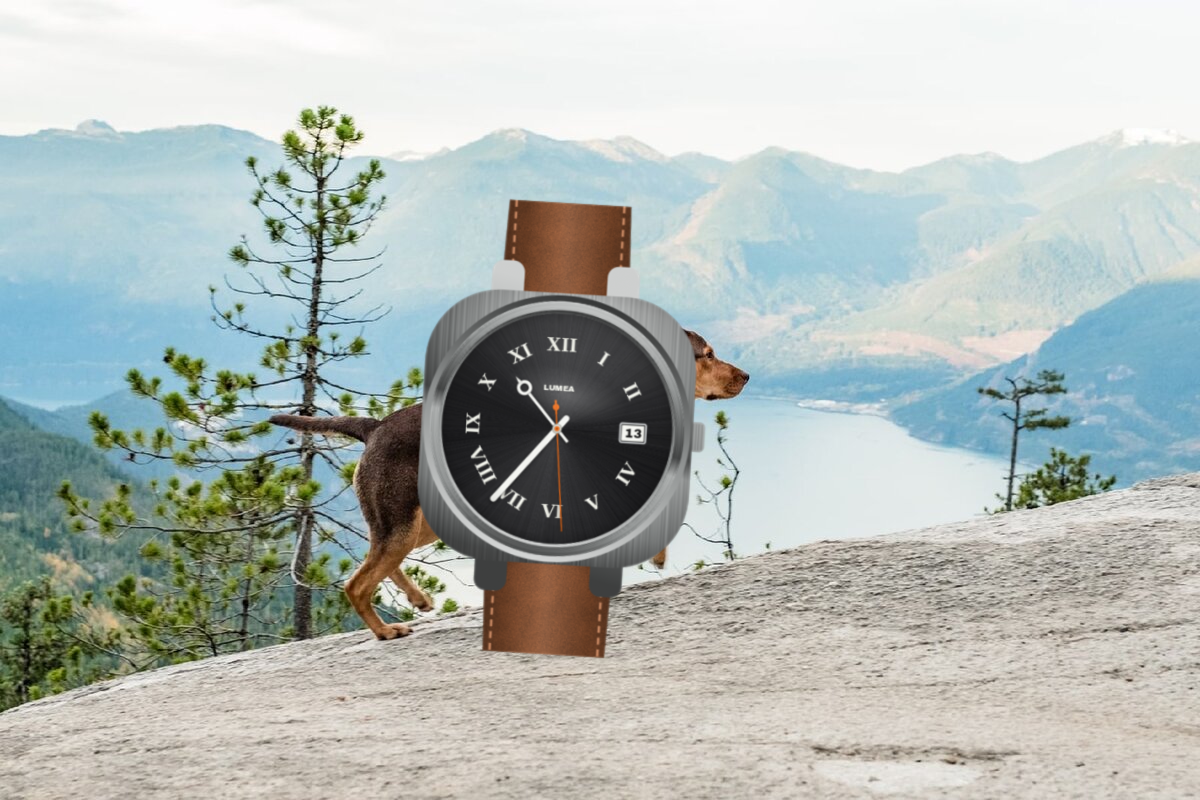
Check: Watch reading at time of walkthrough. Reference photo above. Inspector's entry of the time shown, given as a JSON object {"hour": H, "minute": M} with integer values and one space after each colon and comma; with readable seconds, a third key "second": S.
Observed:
{"hour": 10, "minute": 36, "second": 29}
